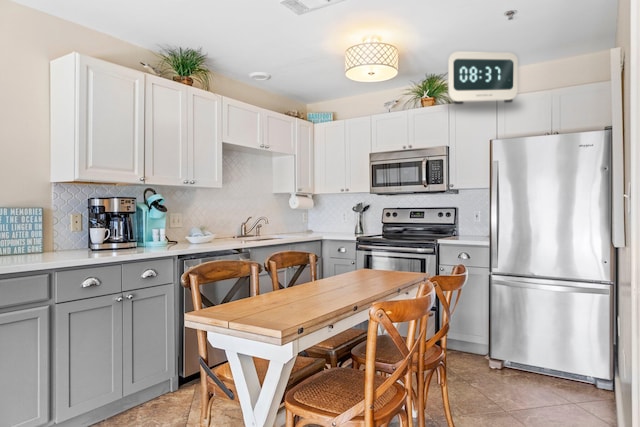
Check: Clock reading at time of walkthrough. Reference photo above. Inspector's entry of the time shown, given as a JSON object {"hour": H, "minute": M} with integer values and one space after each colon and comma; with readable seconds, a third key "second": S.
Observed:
{"hour": 8, "minute": 37}
